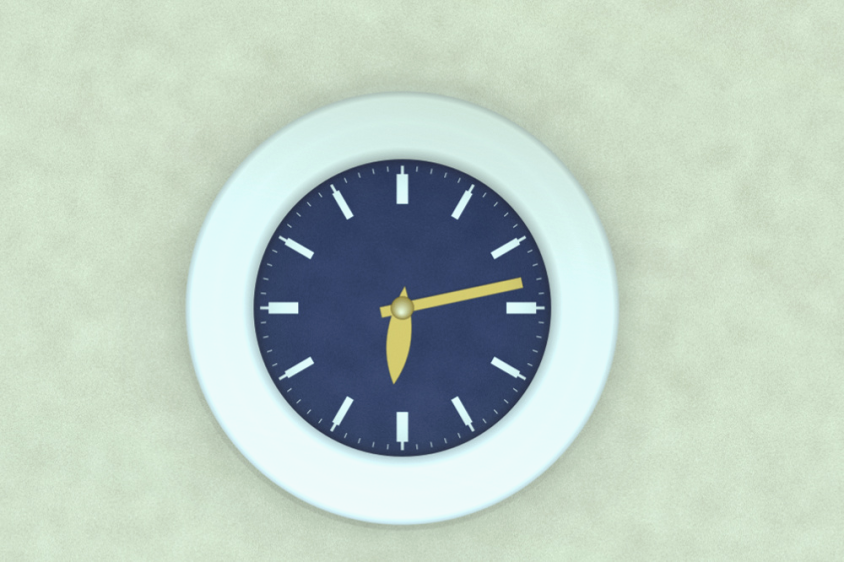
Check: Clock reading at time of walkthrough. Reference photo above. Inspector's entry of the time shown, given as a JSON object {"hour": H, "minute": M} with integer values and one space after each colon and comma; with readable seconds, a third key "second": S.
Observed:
{"hour": 6, "minute": 13}
